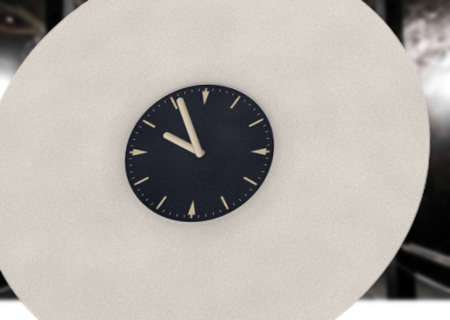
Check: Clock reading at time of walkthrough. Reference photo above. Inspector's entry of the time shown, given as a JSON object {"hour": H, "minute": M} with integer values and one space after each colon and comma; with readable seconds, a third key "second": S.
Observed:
{"hour": 9, "minute": 56}
